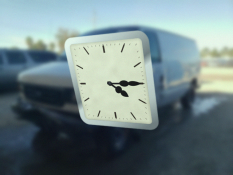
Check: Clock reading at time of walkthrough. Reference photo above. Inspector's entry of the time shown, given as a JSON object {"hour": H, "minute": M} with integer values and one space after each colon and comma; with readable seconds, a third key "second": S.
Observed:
{"hour": 4, "minute": 15}
